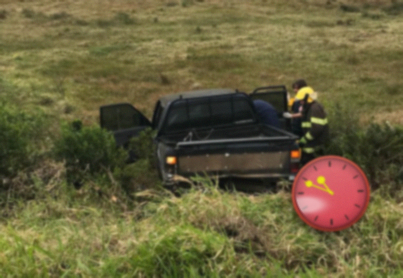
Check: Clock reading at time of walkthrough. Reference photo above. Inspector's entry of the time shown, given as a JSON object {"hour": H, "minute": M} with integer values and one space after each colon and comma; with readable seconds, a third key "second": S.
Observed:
{"hour": 10, "minute": 49}
